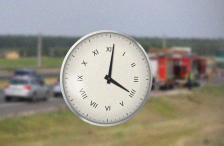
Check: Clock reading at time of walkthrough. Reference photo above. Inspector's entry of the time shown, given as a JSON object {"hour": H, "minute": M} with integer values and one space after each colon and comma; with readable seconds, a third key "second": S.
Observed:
{"hour": 4, "minute": 1}
